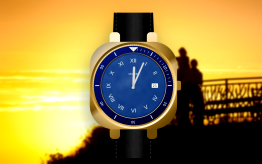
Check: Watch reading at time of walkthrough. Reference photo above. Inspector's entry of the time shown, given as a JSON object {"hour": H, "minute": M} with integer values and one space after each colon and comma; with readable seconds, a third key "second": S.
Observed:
{"hour": 12, "minute": 4}
